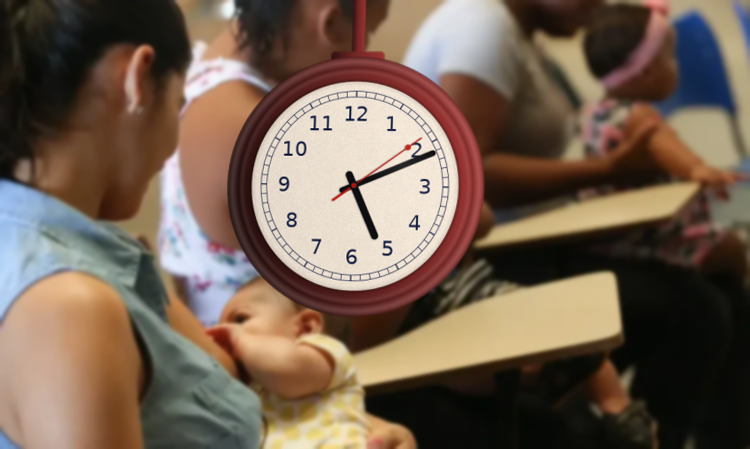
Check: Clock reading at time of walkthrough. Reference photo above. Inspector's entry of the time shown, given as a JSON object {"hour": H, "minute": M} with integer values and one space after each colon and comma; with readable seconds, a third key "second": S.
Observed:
{"hour": 5, "minute": 11, "second": 9}
